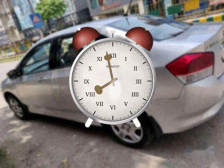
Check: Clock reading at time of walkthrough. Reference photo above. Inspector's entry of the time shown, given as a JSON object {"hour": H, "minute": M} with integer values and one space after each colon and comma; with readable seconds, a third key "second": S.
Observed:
{"hour": 7, "minute": 58}
